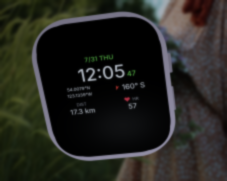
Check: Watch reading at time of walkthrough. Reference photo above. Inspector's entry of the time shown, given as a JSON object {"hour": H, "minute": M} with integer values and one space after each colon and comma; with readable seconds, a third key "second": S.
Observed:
{"hour": 12, "minute": 5}
